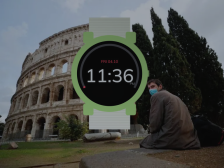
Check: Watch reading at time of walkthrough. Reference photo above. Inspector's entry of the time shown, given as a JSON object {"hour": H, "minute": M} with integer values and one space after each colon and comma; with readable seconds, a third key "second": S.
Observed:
{"hour": 11, "minute": 36}
